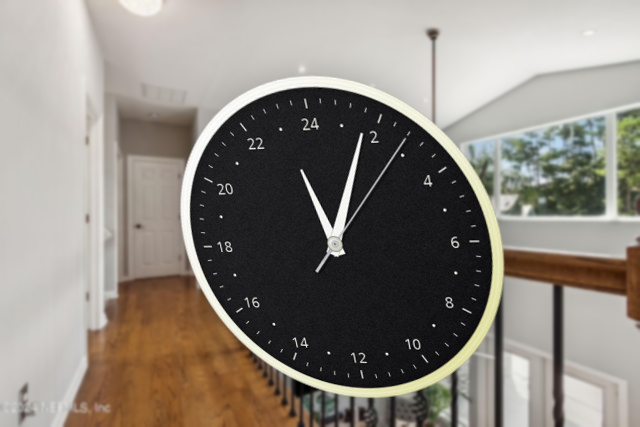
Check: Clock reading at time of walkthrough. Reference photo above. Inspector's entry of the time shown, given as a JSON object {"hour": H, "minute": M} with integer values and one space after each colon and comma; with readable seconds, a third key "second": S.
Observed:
{"hour": 23, "minute": 4, "second": 7}
